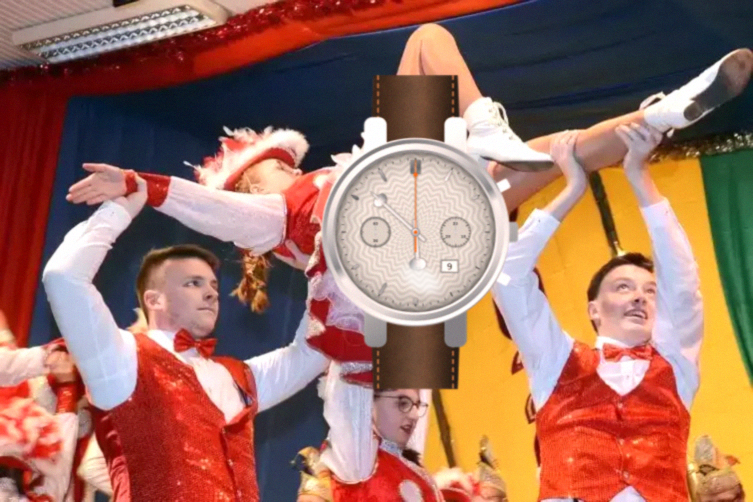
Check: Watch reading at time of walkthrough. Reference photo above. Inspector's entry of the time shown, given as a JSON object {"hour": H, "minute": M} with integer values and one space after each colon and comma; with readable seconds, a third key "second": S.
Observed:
{"hour": 5, "minute": 52}
